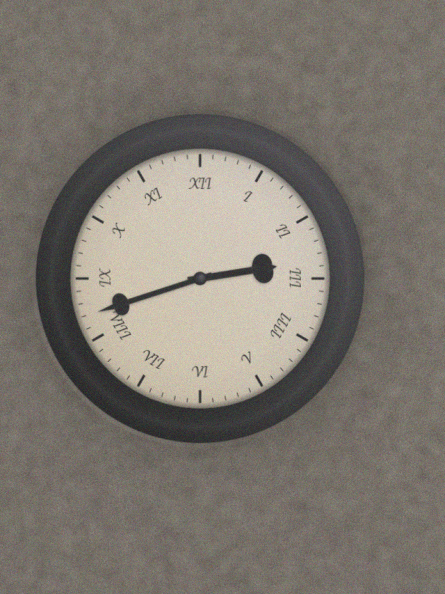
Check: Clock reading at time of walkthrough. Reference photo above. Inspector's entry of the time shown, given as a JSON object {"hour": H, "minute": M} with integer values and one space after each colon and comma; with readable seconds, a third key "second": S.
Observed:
{"hour": 2, "minute": 42}
